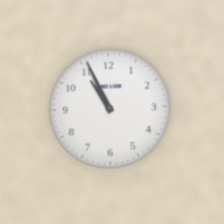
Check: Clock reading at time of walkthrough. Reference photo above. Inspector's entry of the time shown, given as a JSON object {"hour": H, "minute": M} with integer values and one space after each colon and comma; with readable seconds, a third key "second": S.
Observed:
{"hour": 10, "minute": 56}
